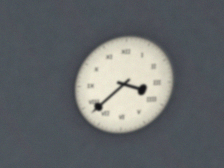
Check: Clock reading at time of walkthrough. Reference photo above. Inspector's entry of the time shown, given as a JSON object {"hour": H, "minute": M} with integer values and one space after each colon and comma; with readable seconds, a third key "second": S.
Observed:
{"hour": 3, "minute": 38}
